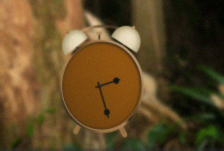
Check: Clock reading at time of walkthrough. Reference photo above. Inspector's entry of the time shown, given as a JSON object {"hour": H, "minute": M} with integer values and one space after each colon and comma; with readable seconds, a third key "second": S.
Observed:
{"hour": 2, "minute": 27}
